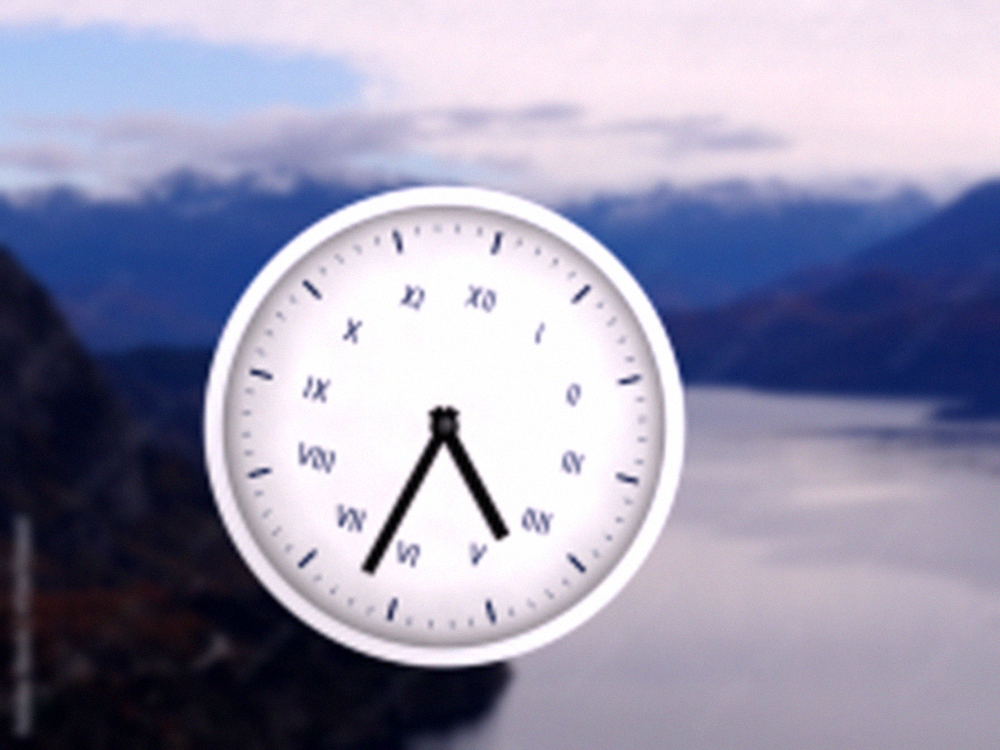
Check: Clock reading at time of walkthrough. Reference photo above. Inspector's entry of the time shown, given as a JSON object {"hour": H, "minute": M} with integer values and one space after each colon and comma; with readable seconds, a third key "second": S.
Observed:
{"hour": 4, "minute": 32}
